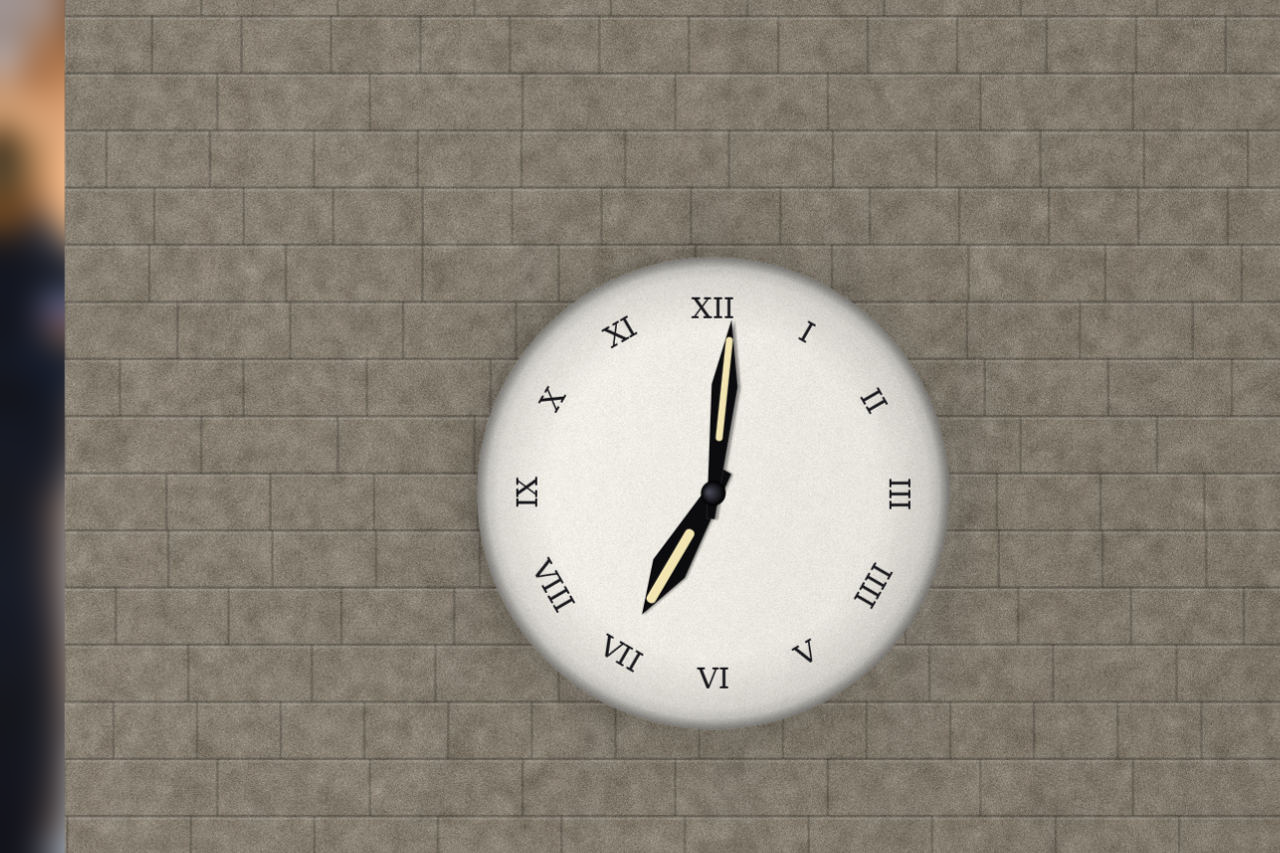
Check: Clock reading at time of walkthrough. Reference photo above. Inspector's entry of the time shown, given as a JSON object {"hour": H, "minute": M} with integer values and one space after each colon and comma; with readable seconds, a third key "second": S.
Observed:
{"hour": 7, "minute": 1}
